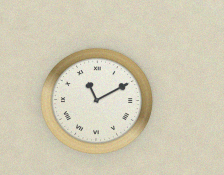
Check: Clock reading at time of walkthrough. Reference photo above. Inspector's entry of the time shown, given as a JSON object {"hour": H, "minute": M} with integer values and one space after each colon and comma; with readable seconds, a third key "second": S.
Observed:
{"hour": 11, "minute": 10}
